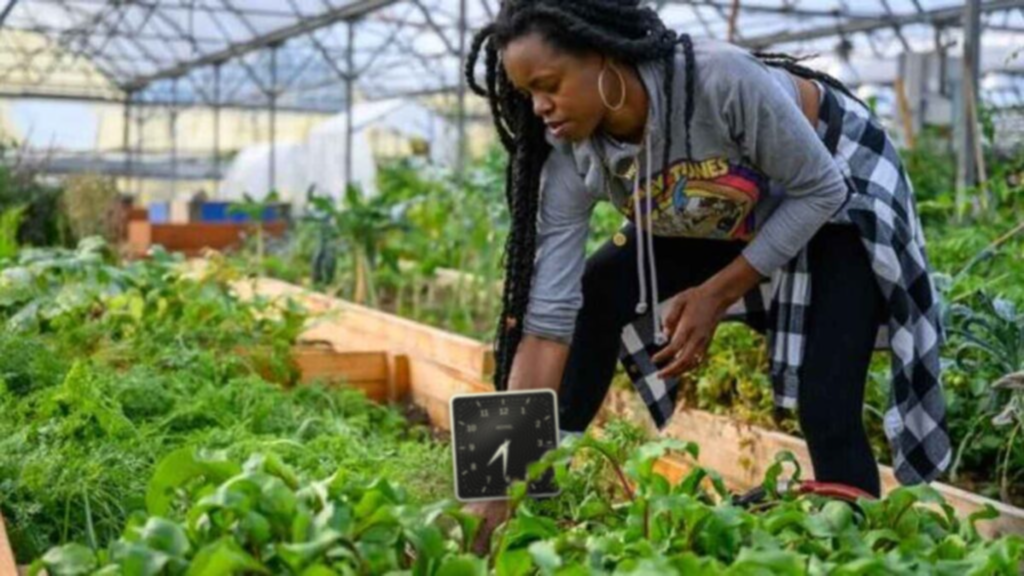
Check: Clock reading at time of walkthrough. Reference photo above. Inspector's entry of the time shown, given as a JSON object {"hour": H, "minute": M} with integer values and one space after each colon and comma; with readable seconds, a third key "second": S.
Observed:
{"hour": 7, "minute": 31}
